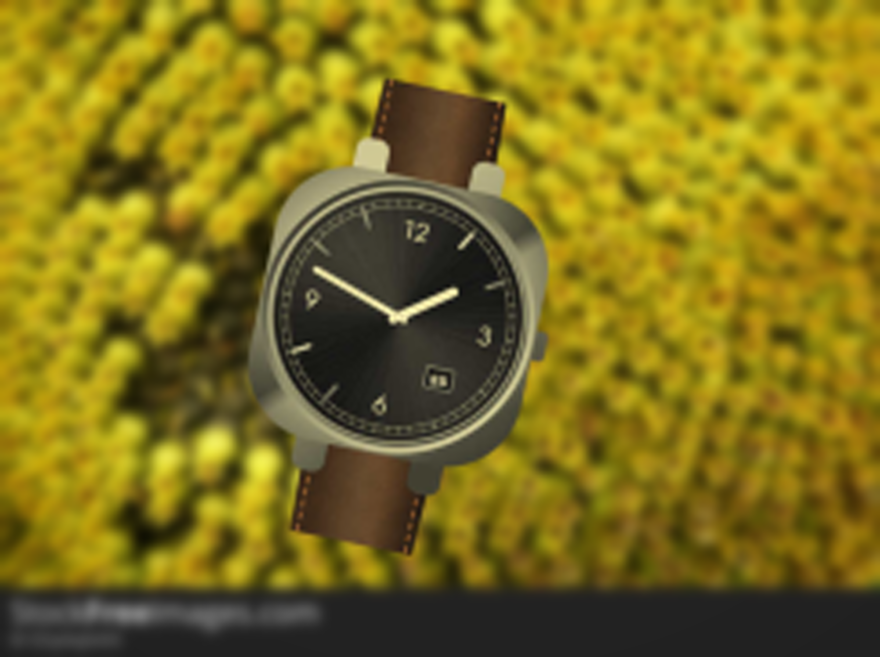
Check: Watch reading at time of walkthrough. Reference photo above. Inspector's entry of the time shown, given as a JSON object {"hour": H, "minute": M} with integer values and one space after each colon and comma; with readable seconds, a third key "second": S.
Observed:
{"hour": 1, "minute": 48}
